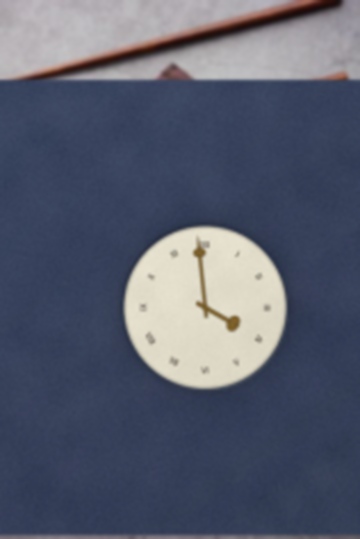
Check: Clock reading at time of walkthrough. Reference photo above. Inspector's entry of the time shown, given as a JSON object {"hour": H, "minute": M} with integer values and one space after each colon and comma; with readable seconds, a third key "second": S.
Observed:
{"hour": 3, "minute": 59}
